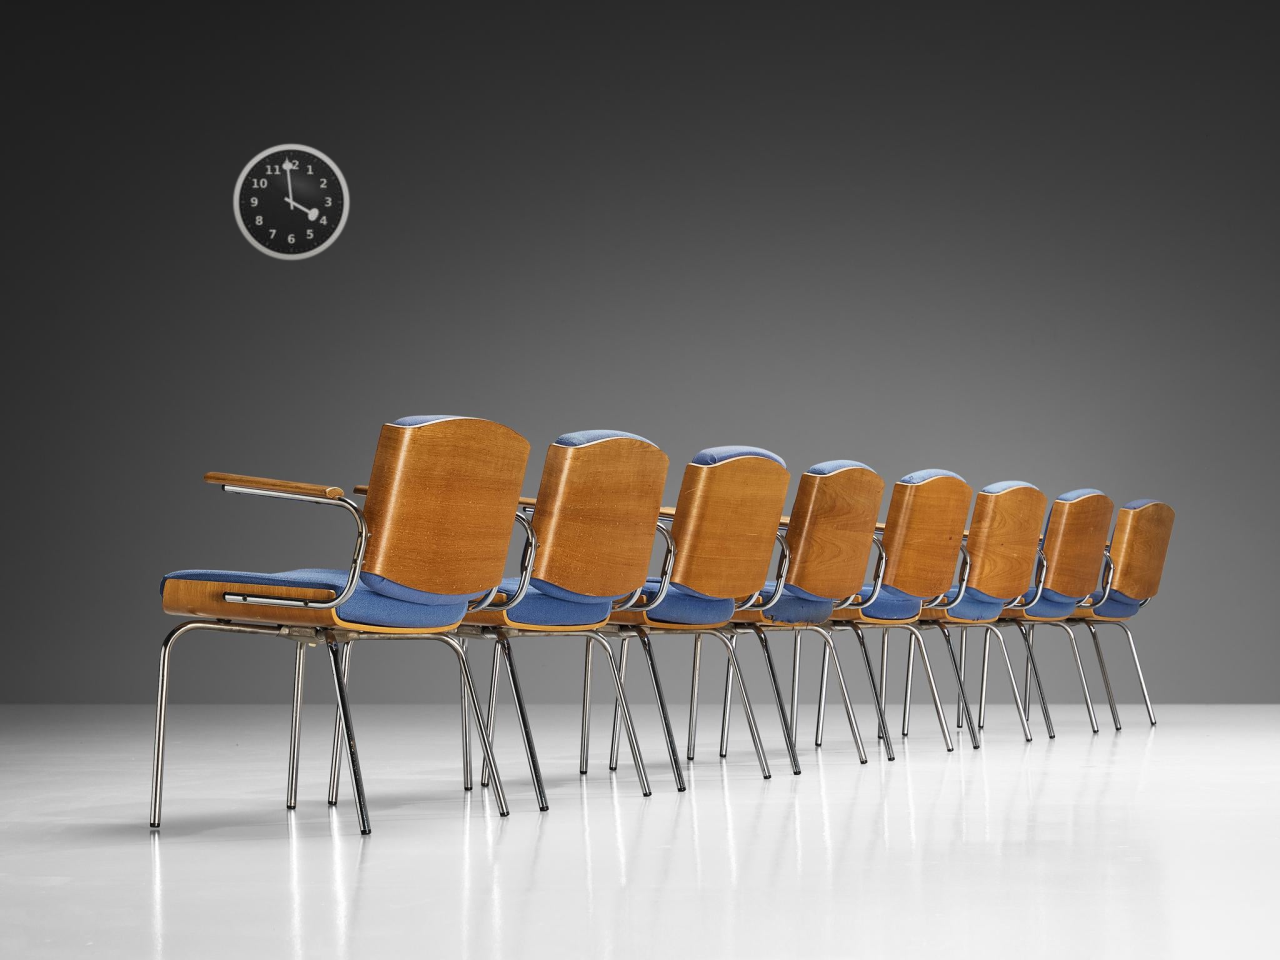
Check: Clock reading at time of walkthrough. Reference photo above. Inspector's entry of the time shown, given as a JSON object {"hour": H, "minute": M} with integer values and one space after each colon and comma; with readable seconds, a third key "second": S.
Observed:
{"hour": 3, "minute": 59}
